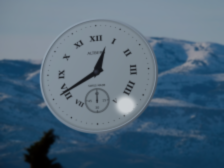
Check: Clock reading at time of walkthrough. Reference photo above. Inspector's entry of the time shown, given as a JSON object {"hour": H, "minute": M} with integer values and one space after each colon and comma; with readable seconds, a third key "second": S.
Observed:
{"hour": 12, "minute": 40}
